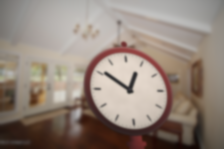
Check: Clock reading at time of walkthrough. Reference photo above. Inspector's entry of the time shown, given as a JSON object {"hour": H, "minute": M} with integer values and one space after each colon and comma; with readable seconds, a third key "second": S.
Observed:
{"hour": 12, "minute": 51}
